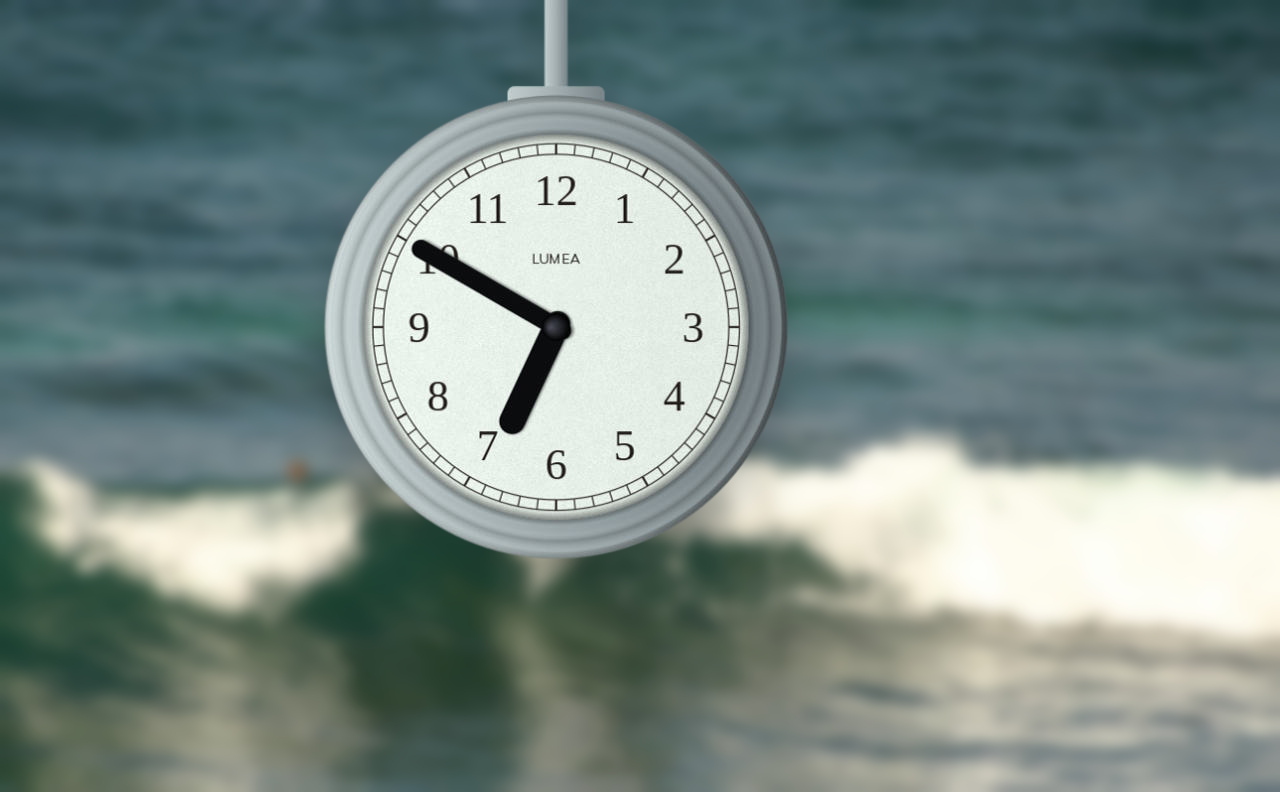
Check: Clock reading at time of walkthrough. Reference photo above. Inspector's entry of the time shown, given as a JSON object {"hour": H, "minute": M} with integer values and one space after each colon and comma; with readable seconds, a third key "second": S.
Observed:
{"hour": 6, "minute": 50}
